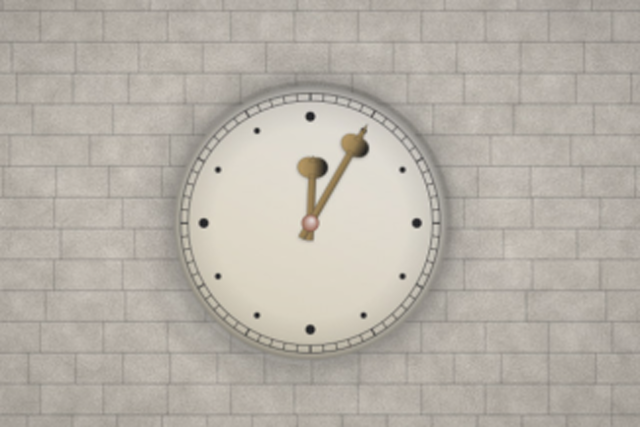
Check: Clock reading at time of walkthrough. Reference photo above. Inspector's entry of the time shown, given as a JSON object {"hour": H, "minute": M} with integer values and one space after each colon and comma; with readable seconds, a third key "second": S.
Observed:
{"hour": 12, "minute": 5}
